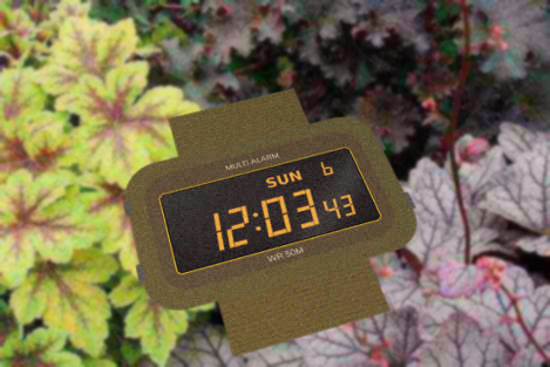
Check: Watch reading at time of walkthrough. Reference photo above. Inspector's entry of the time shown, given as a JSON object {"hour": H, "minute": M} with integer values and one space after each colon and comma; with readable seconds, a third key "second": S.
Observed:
{"hour": 12, "minute": 3, "second": 43}
